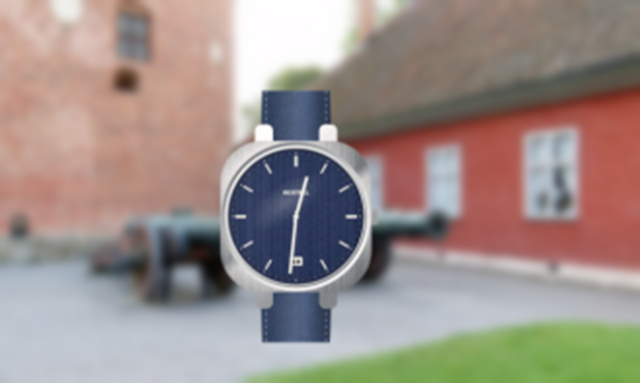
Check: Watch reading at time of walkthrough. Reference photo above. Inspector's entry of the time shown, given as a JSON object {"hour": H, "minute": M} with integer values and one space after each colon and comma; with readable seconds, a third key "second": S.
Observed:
{"hour": 12, "minute": 31}
